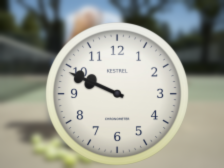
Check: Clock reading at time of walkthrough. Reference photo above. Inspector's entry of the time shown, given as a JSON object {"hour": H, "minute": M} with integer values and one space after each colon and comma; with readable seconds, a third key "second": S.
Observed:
{"hour": 9, "minute": 49}
